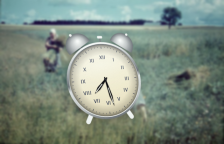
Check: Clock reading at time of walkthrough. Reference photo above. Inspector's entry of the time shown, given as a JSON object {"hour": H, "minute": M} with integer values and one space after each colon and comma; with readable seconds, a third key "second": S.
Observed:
{"hour": 7, "minute": 28}
